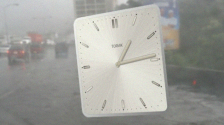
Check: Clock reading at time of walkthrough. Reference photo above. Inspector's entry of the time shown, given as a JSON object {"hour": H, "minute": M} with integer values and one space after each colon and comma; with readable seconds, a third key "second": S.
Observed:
{"hour": 1, "minute": 14}
